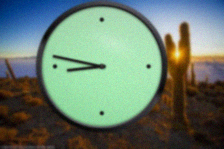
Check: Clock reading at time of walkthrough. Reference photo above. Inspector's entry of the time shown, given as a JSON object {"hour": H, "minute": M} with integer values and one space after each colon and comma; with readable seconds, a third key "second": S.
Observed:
{"hour": 8, "minute": 47}
